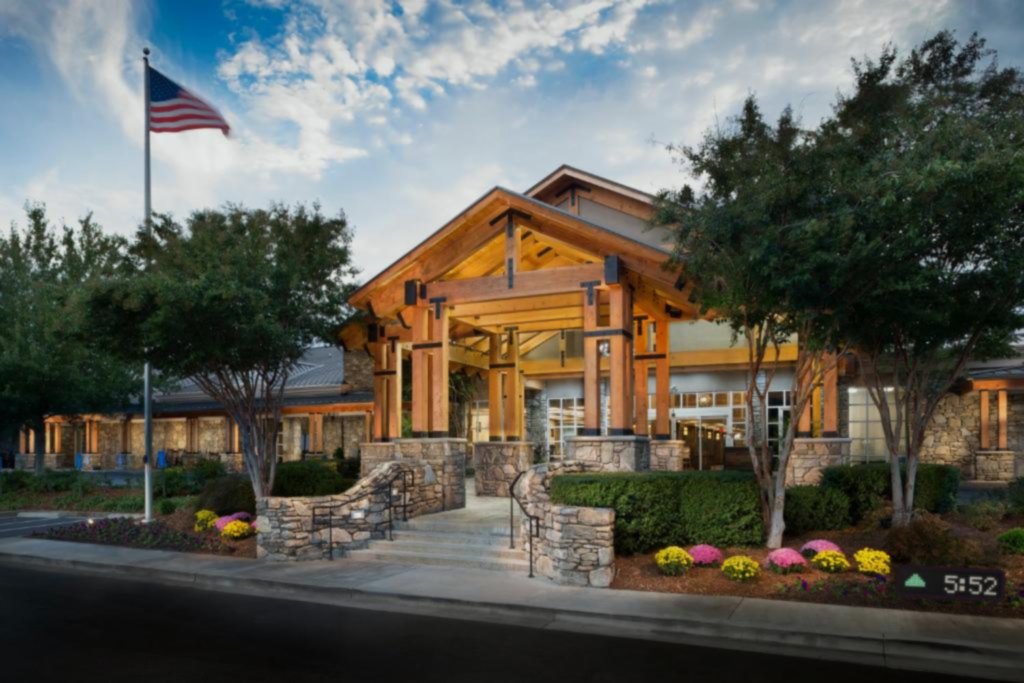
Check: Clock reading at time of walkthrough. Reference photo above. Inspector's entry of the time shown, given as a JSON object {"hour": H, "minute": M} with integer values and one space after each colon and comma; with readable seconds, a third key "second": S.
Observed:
{"hour": 5, "minute": 52}
